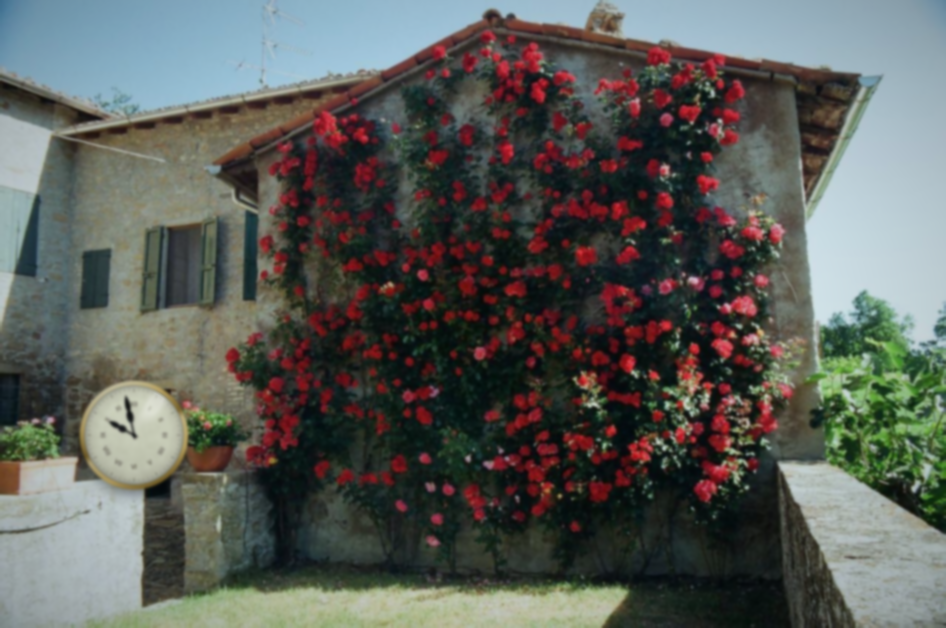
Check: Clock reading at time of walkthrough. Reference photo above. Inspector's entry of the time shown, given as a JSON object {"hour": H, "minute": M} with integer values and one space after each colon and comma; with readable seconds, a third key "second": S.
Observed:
{"hour": 9, "minute": 58}
